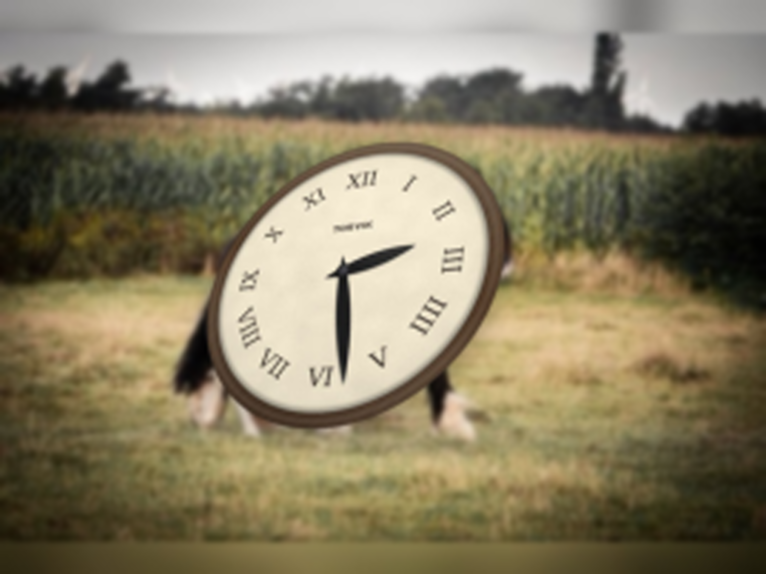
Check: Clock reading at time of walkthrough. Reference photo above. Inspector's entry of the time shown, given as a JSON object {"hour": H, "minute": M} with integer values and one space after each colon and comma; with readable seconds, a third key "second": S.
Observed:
{"hour": 2, "minute": 28}
